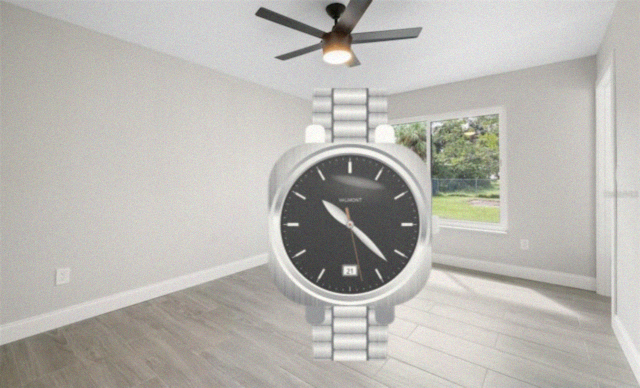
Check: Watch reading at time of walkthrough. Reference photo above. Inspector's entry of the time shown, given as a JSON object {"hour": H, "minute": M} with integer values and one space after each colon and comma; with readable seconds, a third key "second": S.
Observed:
{"hour": 10, "minute": 22, "second": 28}
